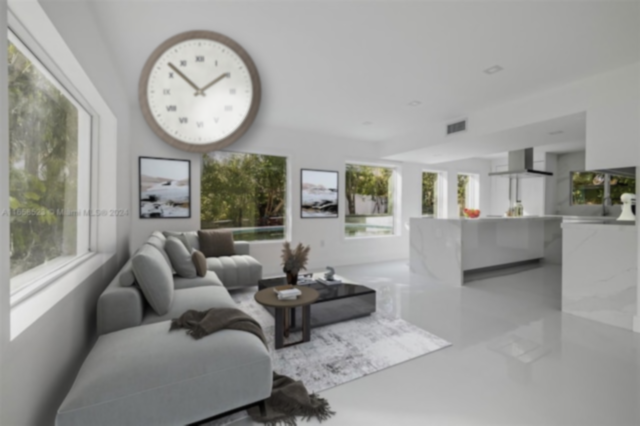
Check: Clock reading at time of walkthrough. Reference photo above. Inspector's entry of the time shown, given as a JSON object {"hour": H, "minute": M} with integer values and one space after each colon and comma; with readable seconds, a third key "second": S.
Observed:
{"hour": 1, "minute": 52}
